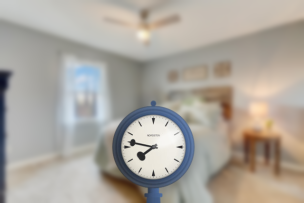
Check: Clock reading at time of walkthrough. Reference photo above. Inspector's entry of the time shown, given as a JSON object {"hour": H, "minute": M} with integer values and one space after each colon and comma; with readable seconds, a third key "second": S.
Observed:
{"hour": 7, "minute": 47}
